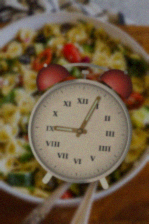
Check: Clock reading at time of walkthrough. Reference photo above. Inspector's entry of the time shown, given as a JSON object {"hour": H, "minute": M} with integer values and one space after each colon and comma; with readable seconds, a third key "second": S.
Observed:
{"hour": 9, "minute": 4}
